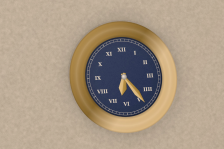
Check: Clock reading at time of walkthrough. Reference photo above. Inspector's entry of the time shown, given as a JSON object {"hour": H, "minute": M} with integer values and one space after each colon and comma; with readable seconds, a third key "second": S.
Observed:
{"hour": 6, "minute": 24}
